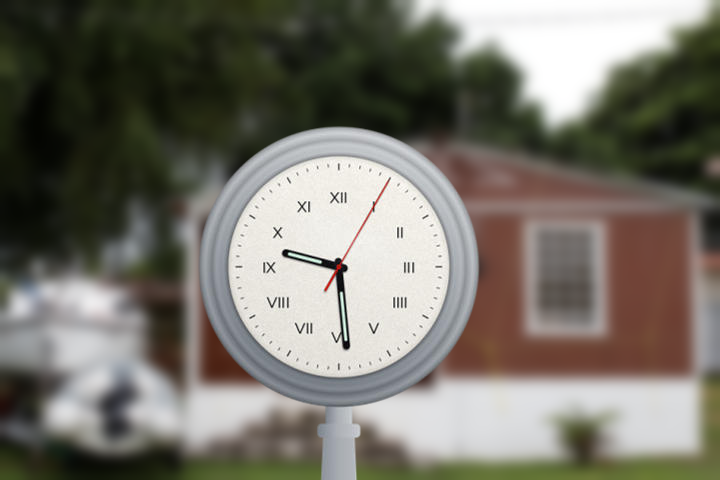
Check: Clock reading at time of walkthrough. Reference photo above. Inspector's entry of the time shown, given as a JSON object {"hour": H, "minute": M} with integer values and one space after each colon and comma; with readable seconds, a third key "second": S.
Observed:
{"hour": 9, "minute": 29, "second": 5}
